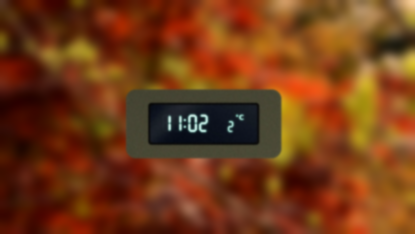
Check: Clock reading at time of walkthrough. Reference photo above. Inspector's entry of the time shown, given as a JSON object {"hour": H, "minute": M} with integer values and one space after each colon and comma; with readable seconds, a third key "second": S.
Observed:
{"hour": 11, "minute": 2}
